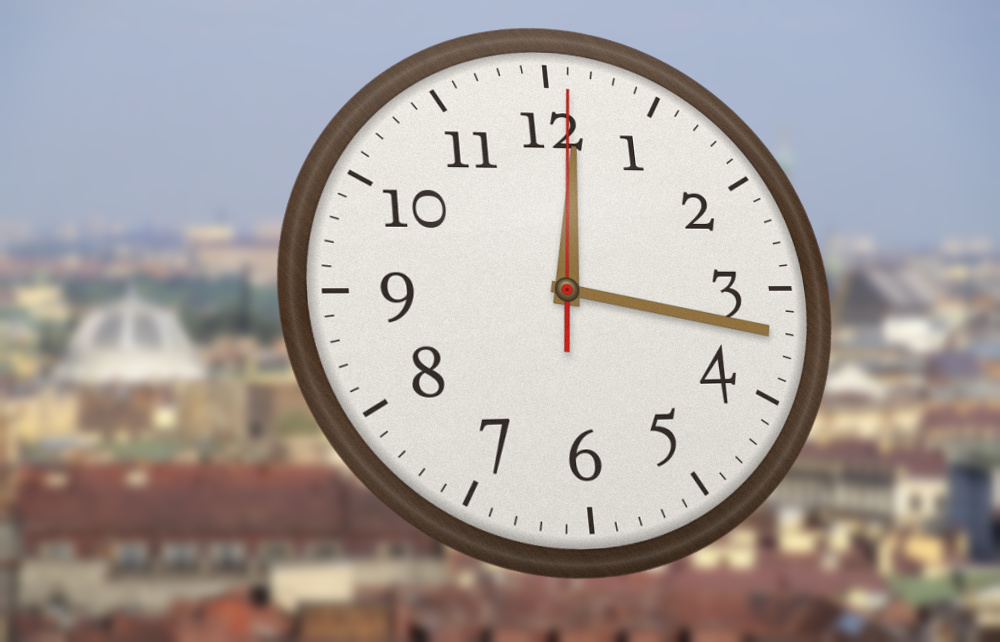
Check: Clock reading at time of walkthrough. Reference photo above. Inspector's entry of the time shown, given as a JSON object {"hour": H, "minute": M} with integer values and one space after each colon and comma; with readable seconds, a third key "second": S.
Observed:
{"hour": 12, "minute": 17, "second": 1}
